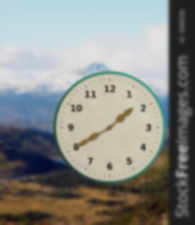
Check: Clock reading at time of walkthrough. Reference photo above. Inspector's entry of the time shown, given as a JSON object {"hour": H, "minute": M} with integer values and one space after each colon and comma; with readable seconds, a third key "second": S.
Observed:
{"hour": 1, "minute": 40}
